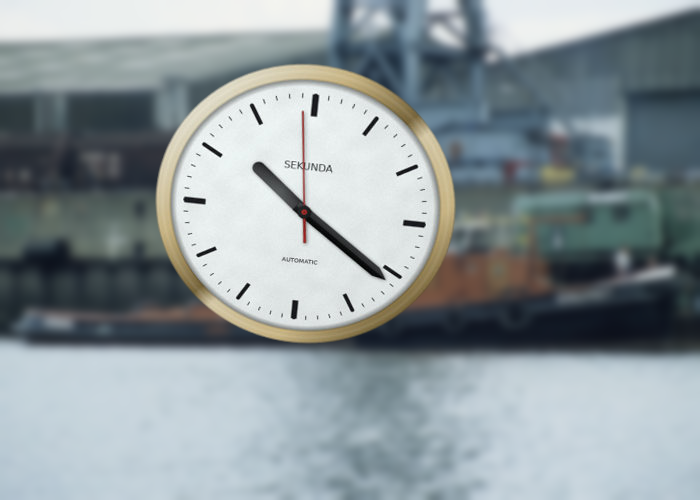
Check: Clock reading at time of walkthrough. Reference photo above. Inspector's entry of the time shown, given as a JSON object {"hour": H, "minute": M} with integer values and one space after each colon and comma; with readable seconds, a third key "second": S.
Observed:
{"hour": 10, "minute": 20, "second": 59}
